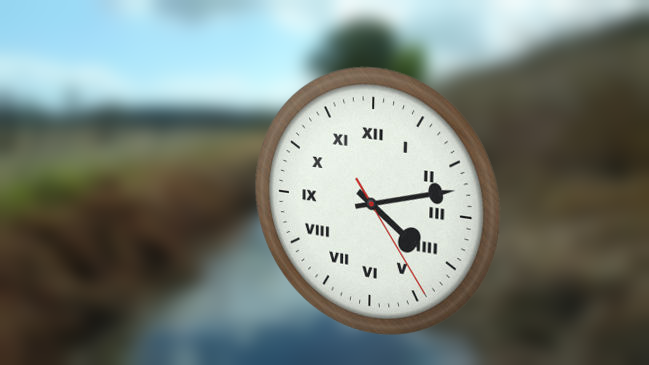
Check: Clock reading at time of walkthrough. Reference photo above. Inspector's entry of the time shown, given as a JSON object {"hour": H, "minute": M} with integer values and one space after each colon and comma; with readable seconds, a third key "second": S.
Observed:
{"hour": 4, "minute": 12, "second": 24}
